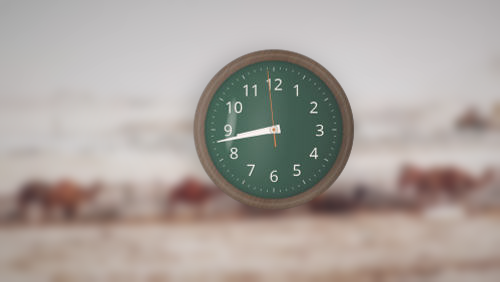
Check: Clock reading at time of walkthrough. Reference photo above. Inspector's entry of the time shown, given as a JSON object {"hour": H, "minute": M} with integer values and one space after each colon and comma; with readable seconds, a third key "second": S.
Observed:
{"hour": 8, "minute": 42, "second": 59}
